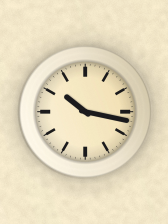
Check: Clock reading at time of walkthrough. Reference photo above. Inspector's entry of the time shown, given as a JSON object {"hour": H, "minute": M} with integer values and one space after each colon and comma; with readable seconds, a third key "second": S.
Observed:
{"hour": 10, "minute": 17}
